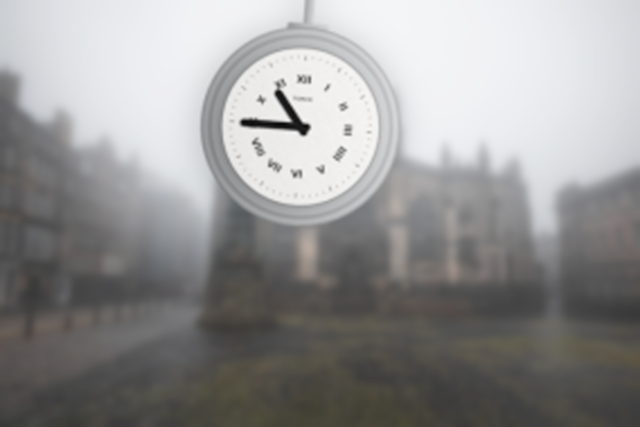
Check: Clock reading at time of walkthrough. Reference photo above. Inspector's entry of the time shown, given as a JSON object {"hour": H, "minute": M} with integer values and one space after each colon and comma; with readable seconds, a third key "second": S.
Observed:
{"hour": 10, "minute": 45}
